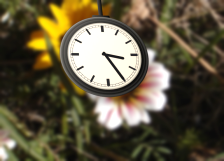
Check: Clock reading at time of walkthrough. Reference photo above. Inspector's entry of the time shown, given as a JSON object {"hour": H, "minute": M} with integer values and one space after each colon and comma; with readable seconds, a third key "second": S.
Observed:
{"hour": 3, "minute": 25}
